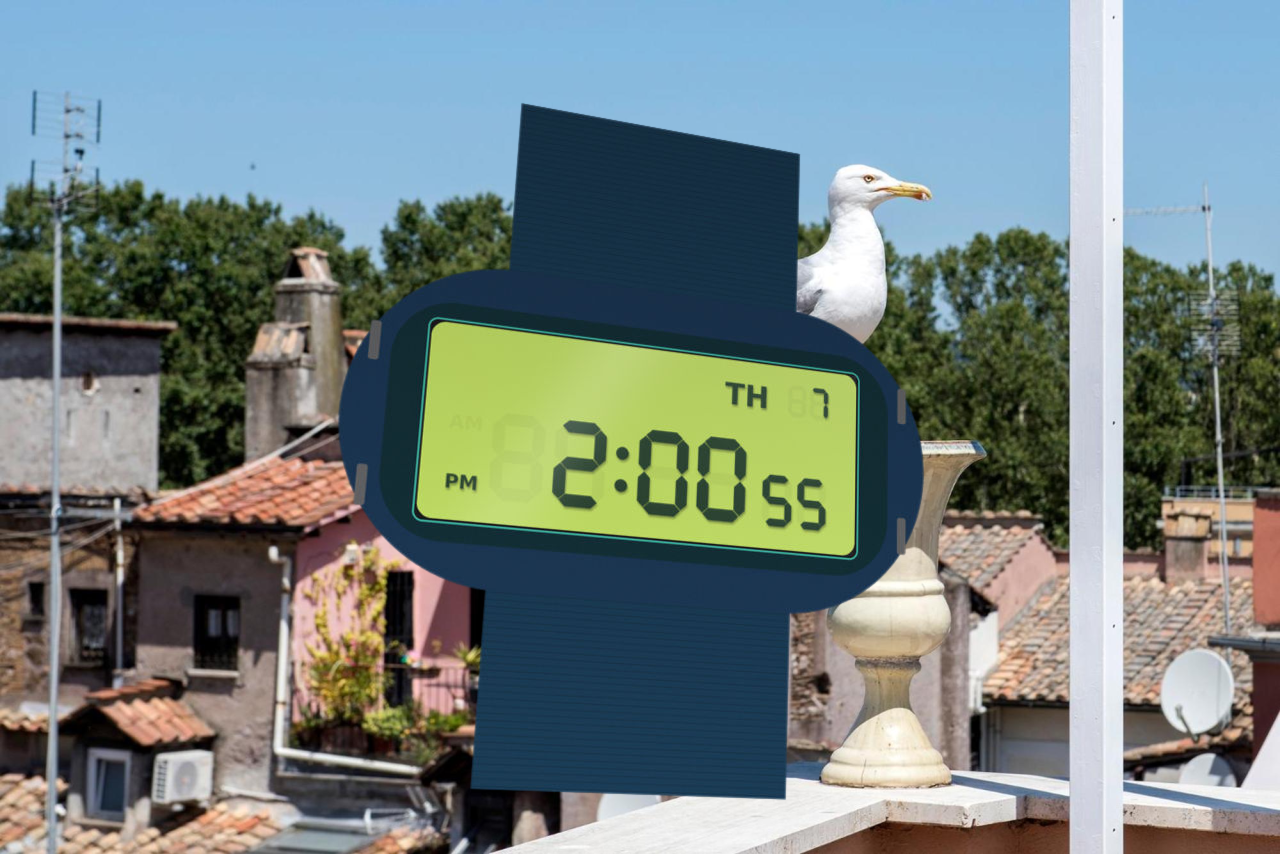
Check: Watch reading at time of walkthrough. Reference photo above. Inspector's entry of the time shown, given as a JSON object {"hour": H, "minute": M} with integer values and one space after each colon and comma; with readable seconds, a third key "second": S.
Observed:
{"hour": 2, "minute": 0, "second": 55}
